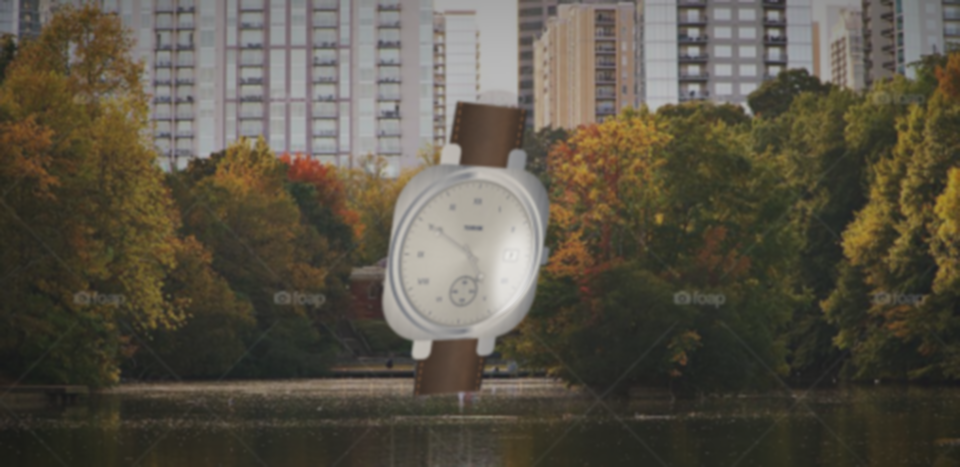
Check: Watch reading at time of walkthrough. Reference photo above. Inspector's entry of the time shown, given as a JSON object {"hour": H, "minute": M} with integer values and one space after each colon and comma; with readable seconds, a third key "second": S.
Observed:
{"hour": 4, "minute": 50}
